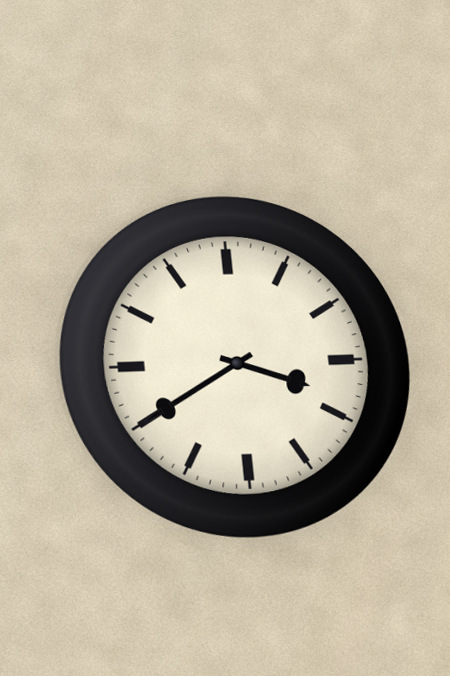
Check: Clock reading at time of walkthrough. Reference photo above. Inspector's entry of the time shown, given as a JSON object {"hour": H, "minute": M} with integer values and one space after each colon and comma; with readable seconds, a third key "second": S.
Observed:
{"hour": 3, "minute": 40}
